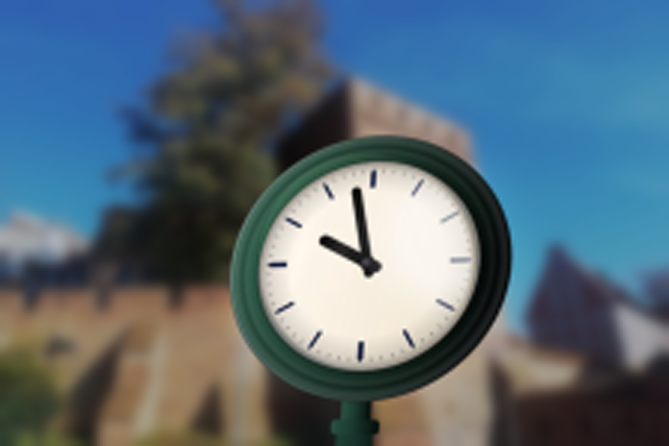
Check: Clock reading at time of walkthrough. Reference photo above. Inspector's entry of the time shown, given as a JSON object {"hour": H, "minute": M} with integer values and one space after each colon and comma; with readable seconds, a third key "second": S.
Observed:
{"hour": 9, "minute": 58}
